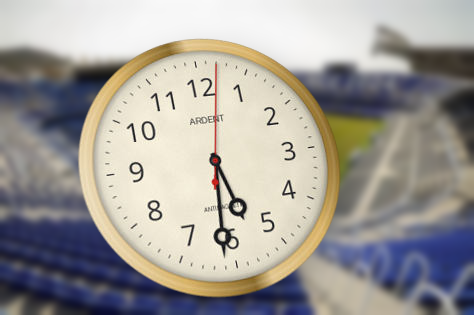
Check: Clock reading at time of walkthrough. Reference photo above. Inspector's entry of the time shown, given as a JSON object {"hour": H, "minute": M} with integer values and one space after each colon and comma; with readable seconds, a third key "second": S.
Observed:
{"hour": 5, "minute": 31, "second": 2}
